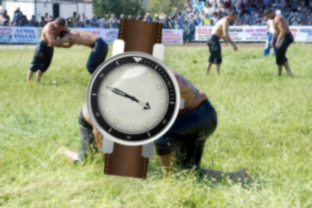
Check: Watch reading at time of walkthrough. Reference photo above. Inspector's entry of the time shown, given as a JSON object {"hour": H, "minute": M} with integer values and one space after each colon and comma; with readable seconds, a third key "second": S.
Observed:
{"hour": 3, "minute": 48}
